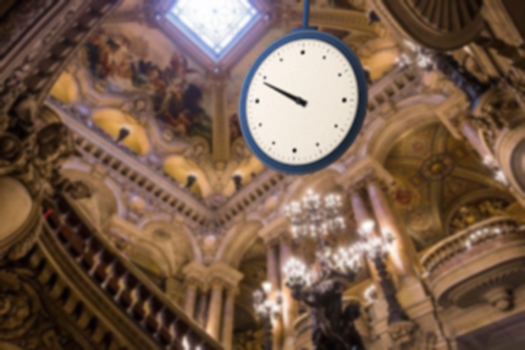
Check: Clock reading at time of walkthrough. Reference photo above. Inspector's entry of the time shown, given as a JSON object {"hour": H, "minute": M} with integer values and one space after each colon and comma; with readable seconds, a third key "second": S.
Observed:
{"hour": 9, "minute": 49}
